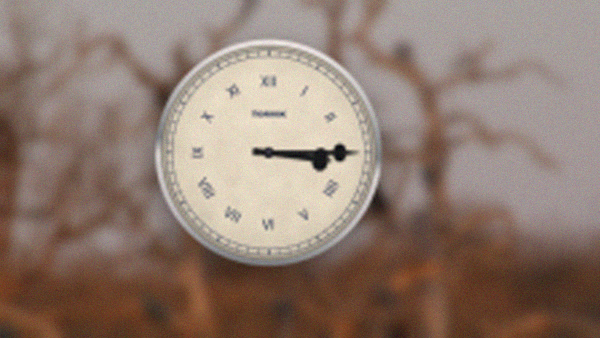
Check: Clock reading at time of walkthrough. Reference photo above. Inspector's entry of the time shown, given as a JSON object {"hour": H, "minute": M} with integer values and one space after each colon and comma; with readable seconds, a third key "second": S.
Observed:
{"hour": 3, "minute": 15}
